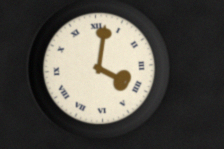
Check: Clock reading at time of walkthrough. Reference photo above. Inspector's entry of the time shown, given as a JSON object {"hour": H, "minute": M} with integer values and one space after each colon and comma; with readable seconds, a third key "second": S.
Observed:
{"hour": 4, "minute": 2}
